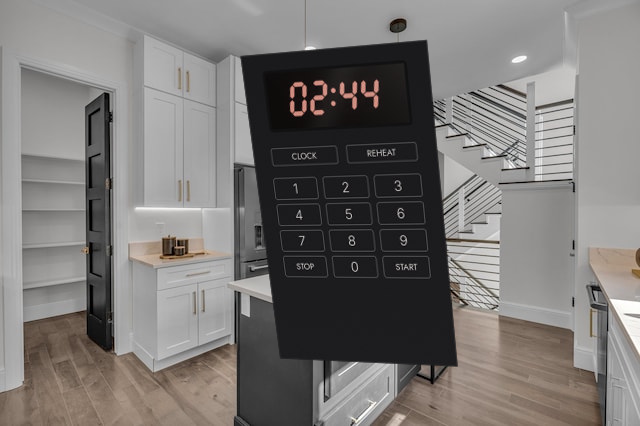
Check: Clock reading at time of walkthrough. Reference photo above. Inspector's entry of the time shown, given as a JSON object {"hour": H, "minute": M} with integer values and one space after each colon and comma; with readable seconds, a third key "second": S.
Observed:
{"hour": 2, "minute": 44}
